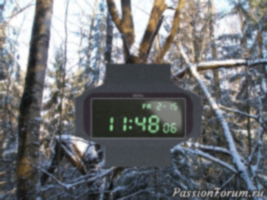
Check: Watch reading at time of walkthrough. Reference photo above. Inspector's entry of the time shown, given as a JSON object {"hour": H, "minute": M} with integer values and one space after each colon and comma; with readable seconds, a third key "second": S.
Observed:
{"hour": 11, "minute": 48}
